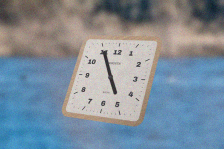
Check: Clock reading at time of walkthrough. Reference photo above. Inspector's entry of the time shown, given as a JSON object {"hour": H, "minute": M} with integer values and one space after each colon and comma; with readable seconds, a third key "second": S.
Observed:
{"hour": 4, "minute": 55}
